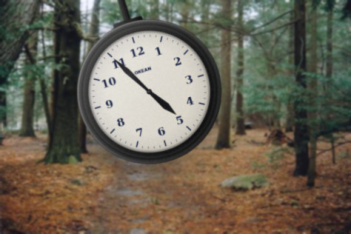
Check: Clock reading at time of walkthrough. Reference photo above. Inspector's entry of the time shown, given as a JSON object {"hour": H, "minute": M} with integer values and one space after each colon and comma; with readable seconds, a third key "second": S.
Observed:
{"hour": 4, "minute": 55}
